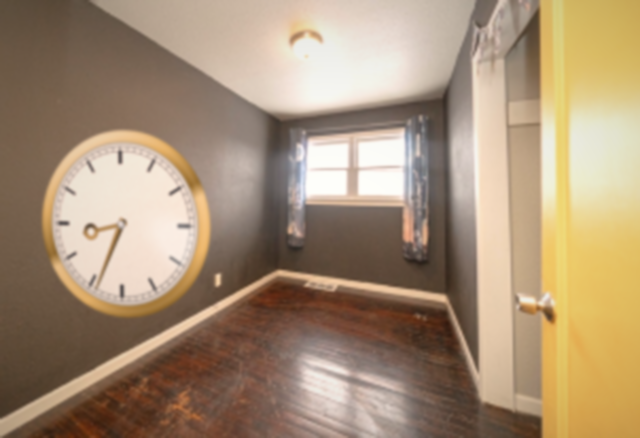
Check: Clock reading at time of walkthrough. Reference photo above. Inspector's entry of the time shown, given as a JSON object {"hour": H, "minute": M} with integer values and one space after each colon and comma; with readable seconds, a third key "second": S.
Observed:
{"hour": 8, "minute": 34}
